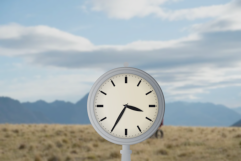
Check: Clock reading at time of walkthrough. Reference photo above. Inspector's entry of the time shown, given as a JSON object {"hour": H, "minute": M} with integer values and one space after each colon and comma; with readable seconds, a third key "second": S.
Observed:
{"hour": 3, "minute": 35}
